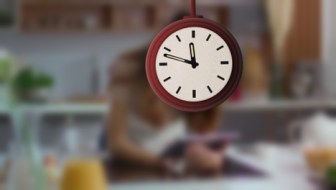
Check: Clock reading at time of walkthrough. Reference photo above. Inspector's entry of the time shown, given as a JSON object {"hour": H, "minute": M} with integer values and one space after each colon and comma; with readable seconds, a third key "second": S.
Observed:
{"hour": 11, "minute": 48}
